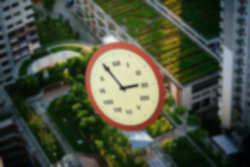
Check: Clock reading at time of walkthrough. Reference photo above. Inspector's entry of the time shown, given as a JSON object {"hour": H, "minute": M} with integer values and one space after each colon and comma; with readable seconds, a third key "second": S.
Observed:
{"hour": 2, "minute": 55}
